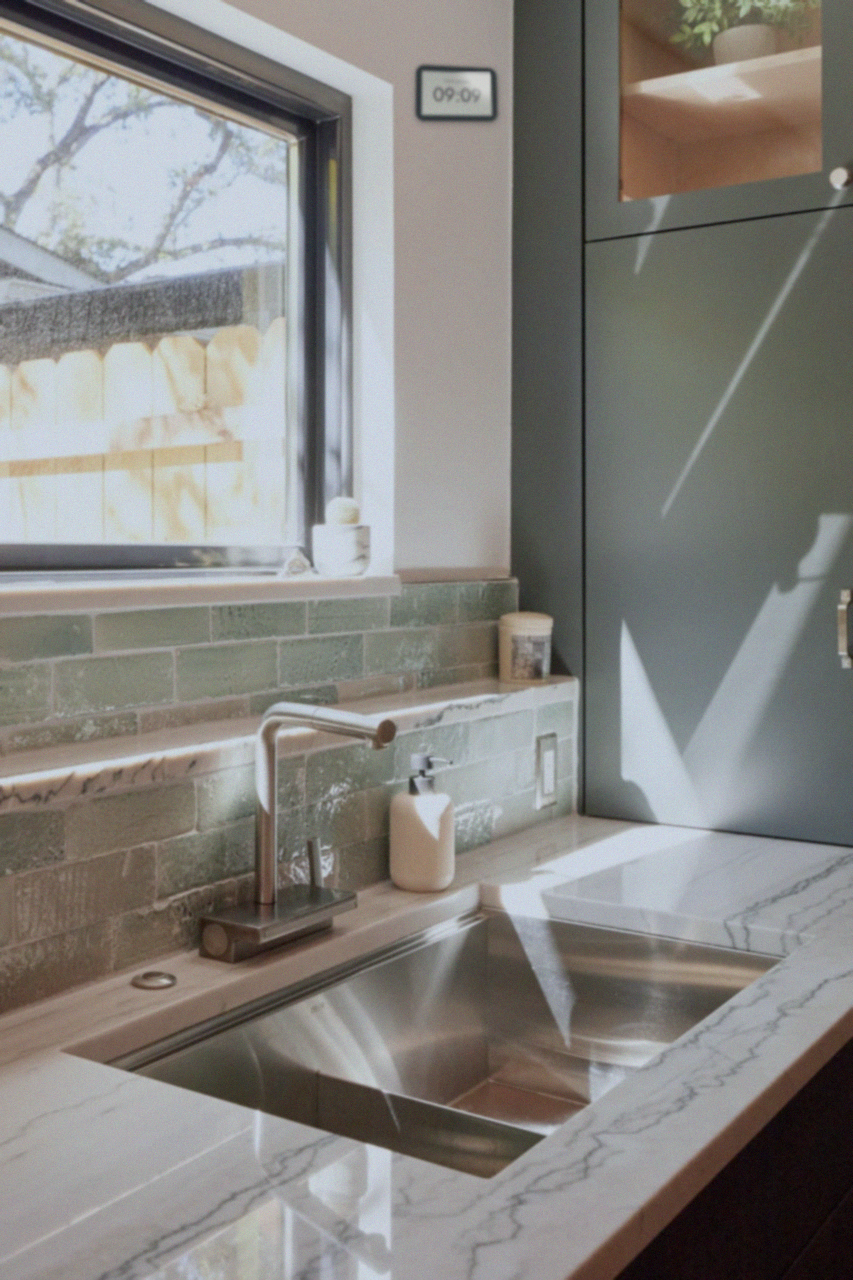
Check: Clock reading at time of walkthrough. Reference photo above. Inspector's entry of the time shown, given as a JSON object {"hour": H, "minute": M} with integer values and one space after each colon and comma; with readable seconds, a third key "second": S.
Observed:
{"hour": 9, "minute": 9}
